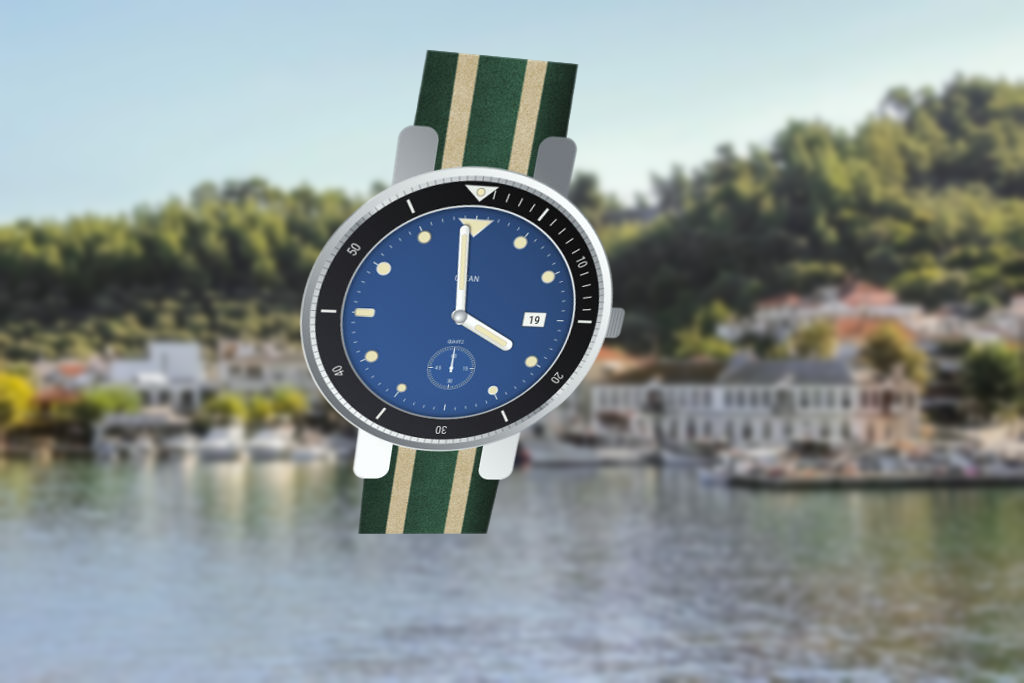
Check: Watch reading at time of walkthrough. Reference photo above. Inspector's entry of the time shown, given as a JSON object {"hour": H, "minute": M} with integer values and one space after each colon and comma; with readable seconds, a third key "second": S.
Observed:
{"hour": 3, "minute": 59}
